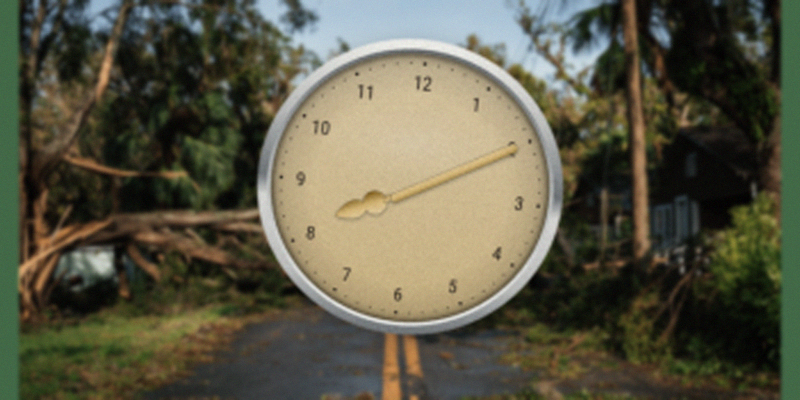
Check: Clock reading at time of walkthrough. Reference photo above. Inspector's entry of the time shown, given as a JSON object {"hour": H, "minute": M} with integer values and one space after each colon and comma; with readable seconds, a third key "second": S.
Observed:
{"hour": 8, "minute": 10}
